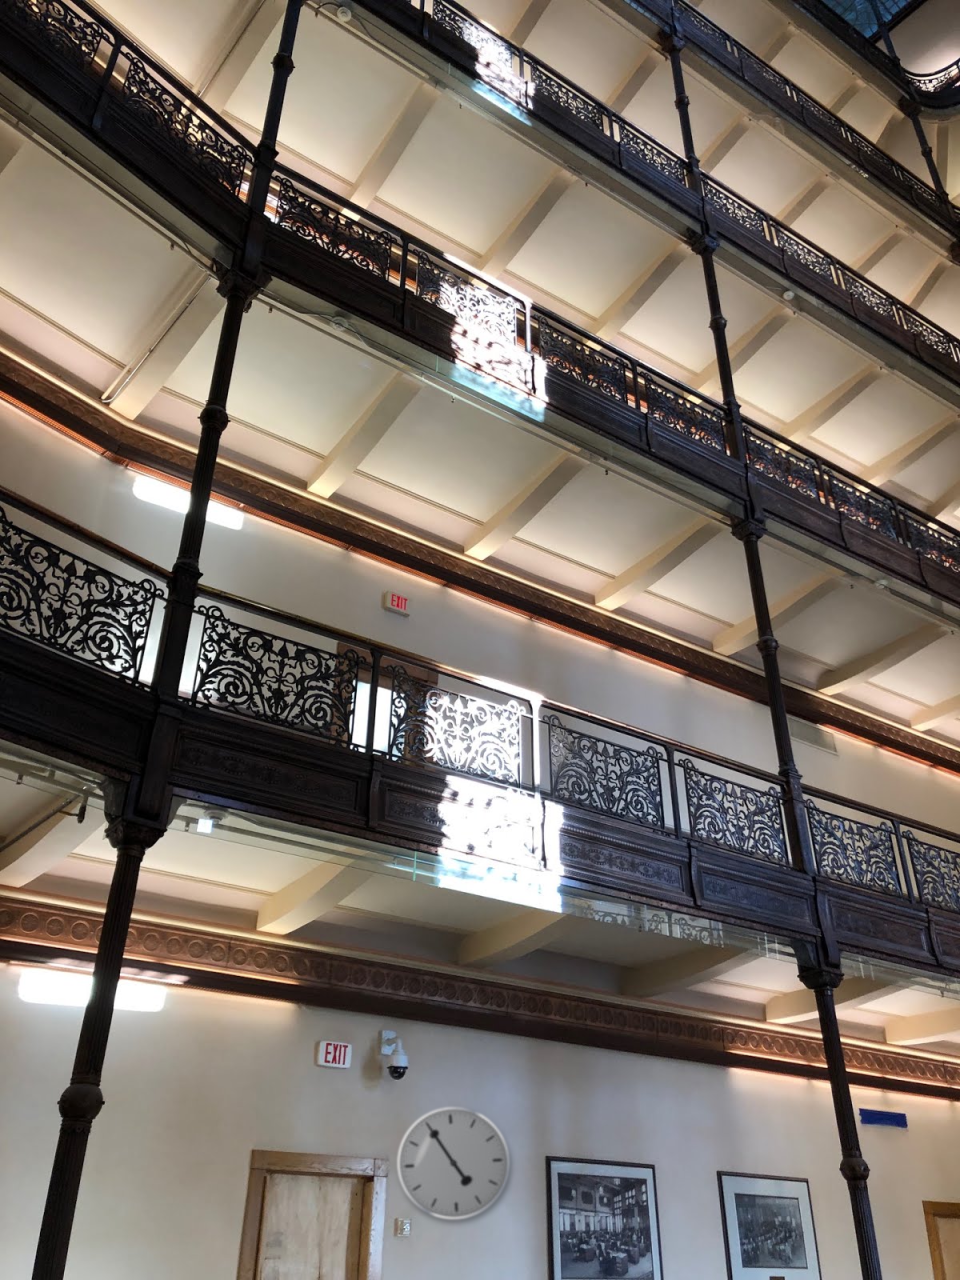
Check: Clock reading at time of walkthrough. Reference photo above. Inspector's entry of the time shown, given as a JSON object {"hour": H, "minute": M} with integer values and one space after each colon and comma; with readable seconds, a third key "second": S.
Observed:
{"hour": 4, "minute": 55}
